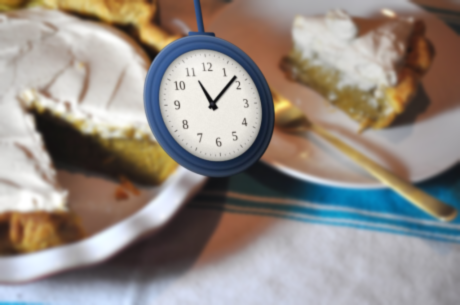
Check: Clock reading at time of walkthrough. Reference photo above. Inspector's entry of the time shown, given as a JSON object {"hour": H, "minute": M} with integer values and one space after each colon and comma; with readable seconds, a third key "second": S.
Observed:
{"hour": 11, "minute": 8}
